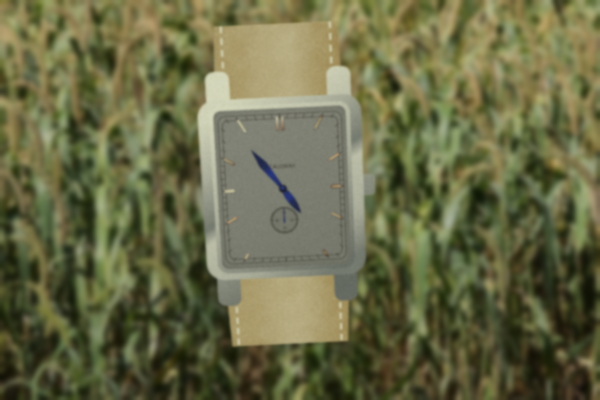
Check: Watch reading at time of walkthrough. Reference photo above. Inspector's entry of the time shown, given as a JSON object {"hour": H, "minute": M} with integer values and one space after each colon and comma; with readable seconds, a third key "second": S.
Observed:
{"hour": 4, "minute": 54}
